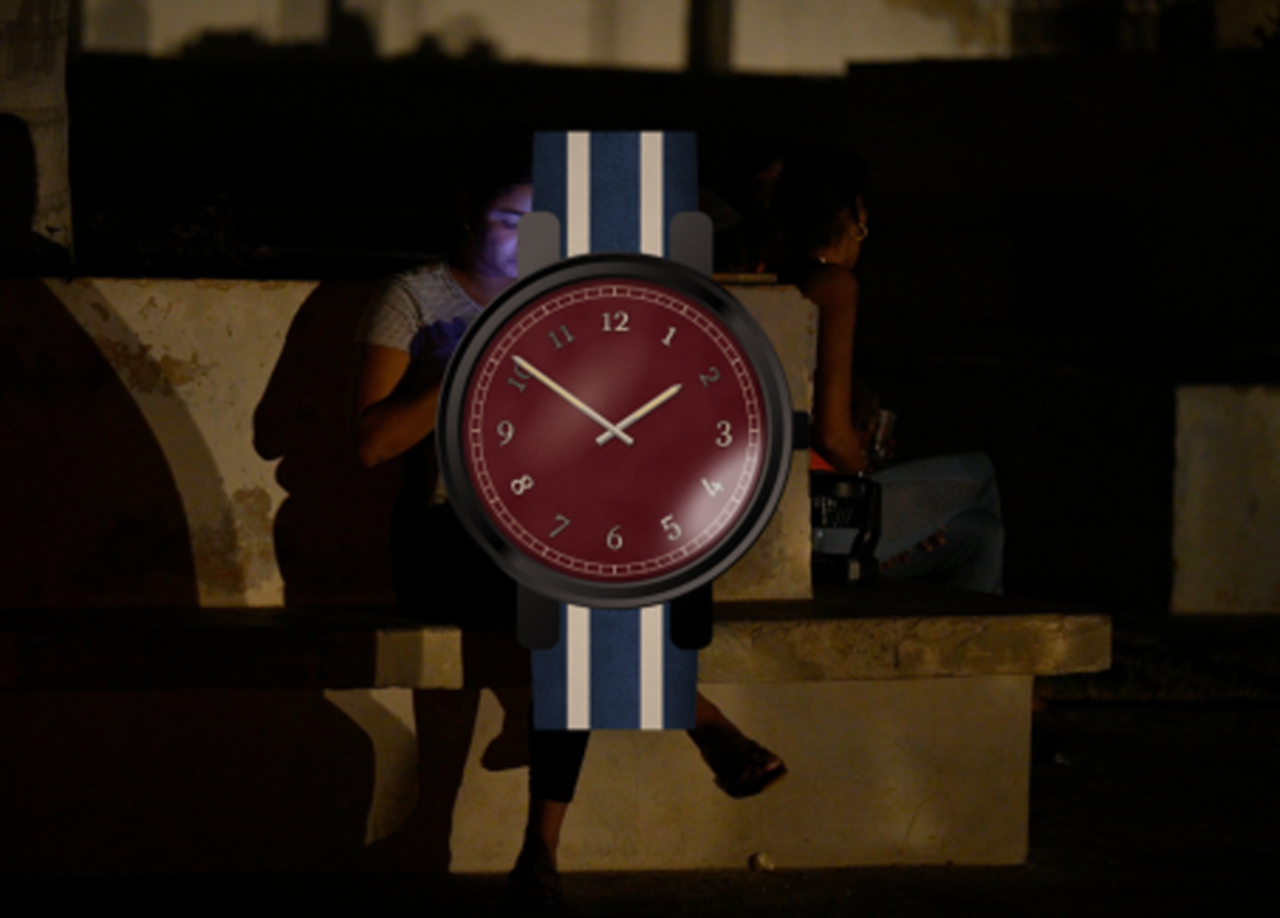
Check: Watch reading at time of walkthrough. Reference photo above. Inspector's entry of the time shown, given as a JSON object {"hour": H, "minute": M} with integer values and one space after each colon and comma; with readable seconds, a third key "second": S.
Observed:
{"hour": 1, "minute": 51}
